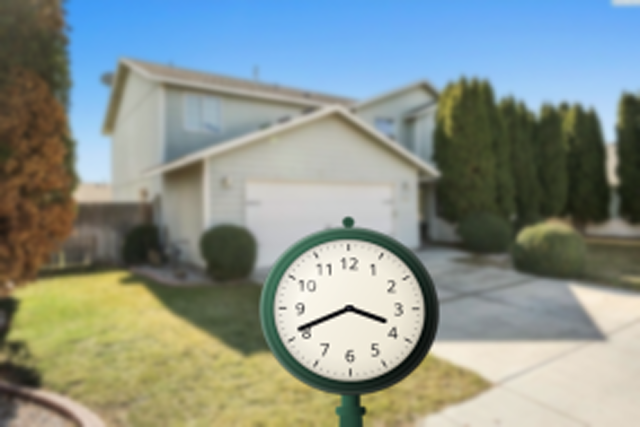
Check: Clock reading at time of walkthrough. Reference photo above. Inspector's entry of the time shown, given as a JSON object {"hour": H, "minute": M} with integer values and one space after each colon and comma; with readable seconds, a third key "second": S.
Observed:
{"hour": 3, "minute": 41}
